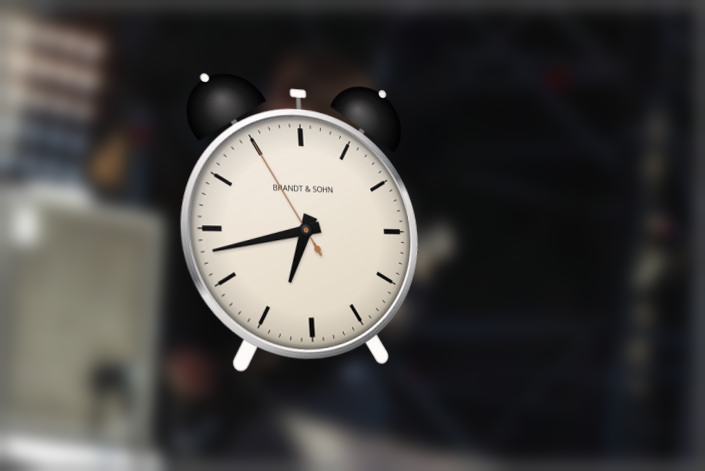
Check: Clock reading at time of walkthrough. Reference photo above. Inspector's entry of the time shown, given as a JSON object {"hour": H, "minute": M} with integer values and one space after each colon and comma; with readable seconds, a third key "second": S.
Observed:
{"hour": 6, "minute": 42, "second": 55}
